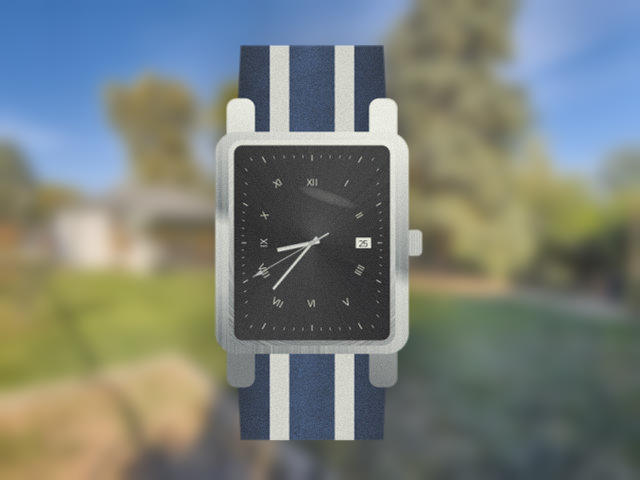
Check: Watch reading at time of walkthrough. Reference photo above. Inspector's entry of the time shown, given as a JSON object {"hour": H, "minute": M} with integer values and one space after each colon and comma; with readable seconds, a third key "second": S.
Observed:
{"hour": 8, "minute": 36, "second": 40}
